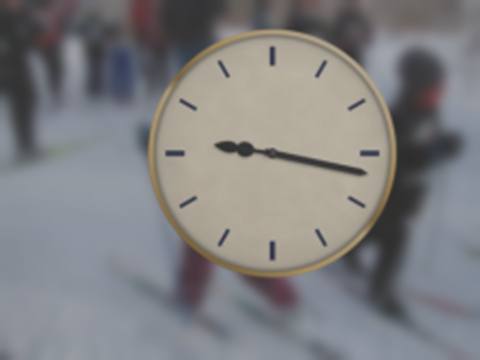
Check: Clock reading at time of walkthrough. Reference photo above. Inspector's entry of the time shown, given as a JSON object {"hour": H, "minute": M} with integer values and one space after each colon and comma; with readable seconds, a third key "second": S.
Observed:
{"hour": 9, "minute": 17}
